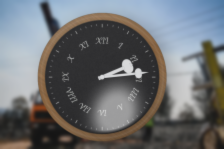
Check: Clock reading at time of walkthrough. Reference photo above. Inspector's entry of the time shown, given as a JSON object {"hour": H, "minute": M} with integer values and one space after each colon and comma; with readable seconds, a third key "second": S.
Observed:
{"hour": 2, "minute": 14}
